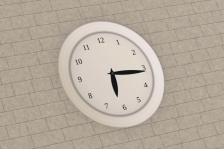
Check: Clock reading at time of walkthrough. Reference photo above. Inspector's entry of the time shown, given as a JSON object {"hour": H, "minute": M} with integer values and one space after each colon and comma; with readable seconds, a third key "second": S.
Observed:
{"hour": 6, "minute": 16}
